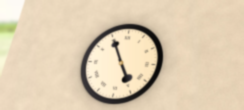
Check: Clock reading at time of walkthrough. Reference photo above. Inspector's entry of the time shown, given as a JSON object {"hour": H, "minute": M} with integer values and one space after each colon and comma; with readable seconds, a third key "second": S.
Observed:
{"hour": 4, "minute": 55}
